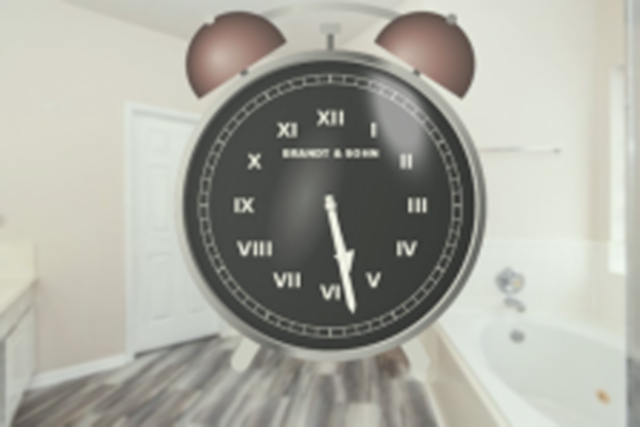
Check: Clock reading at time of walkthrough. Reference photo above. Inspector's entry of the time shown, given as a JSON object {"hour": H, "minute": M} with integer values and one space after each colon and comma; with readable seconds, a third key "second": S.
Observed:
{"hour": 5, "minute": 28}
